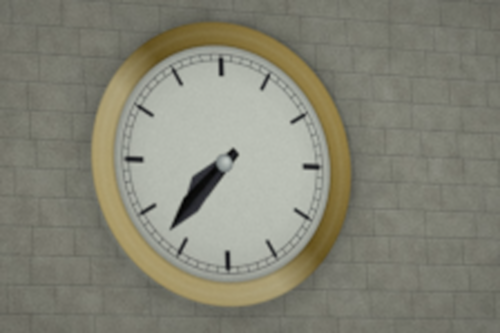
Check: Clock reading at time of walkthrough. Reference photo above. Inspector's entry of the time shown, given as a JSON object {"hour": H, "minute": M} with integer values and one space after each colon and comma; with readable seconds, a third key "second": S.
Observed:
{"hour": 7, "minute": 37}
